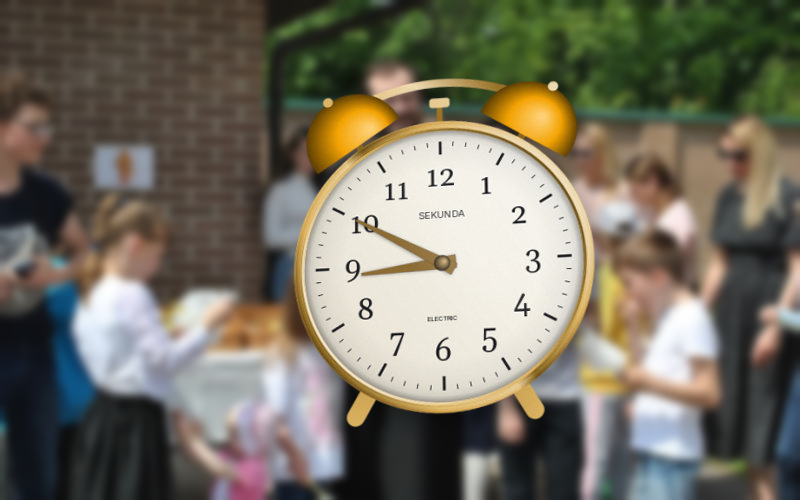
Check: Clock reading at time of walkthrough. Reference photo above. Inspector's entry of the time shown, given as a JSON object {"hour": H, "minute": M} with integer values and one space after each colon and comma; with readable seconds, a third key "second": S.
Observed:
{"hour": 8, "minute": 50}
